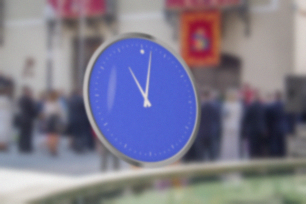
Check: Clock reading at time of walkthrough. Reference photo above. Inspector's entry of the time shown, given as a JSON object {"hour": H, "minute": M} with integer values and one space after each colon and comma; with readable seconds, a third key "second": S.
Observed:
{"hour": 11, "minute": 2}
